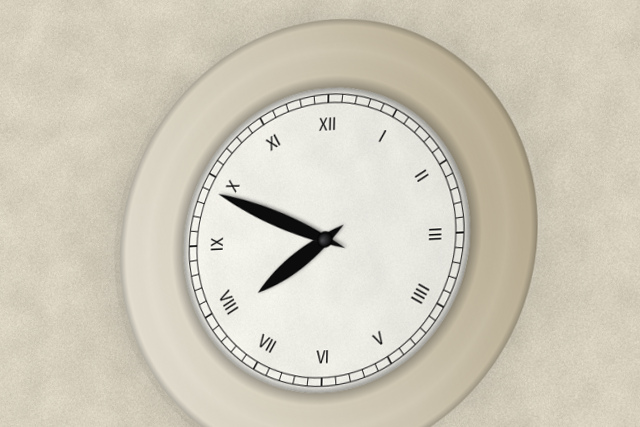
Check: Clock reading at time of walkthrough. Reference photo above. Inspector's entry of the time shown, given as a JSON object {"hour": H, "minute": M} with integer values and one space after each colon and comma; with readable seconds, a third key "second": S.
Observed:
{"hour": 7, "minute": 49}
